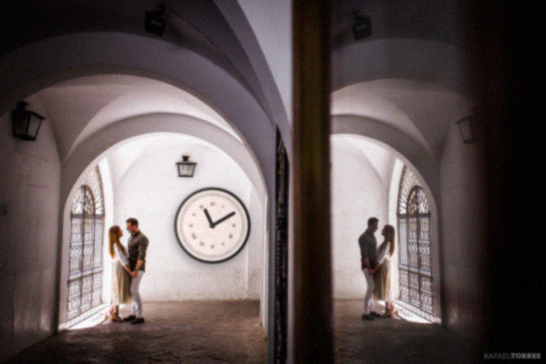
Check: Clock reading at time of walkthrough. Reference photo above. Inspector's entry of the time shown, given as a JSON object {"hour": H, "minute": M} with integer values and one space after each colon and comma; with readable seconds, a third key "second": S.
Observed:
{"hour": 11, "minute": 10}
